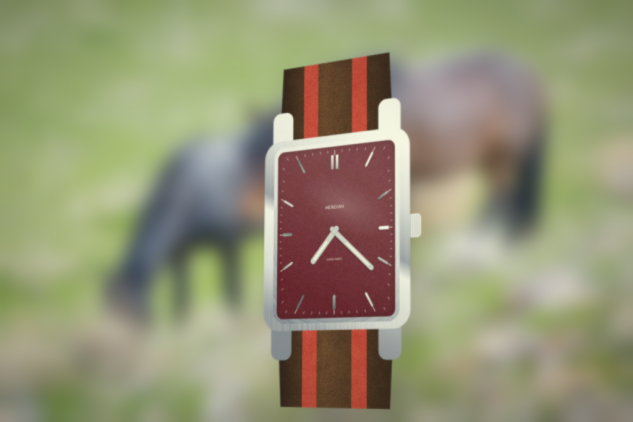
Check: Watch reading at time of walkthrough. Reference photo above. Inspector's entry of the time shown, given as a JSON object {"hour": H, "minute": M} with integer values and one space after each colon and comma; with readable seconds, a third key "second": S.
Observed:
{"hour": 7, "minute": 22}
